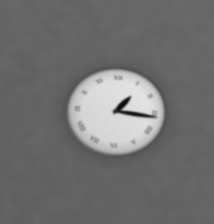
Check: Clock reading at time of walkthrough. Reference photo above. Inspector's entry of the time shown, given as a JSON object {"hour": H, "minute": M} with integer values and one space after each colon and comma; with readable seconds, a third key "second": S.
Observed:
{"hour": 1, "minute": 16}
